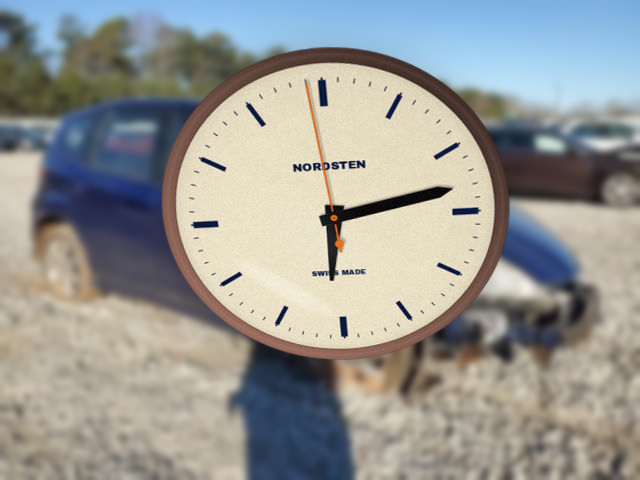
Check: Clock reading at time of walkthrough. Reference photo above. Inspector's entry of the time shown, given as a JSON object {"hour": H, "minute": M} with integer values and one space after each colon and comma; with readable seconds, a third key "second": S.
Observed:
{"hour": 6, "minute": 12, "second": 59}
